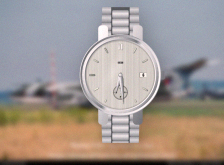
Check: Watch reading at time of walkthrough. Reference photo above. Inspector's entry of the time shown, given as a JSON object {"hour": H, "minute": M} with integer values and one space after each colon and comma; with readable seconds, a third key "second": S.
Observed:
{"hour": 6, "minute": 29}
